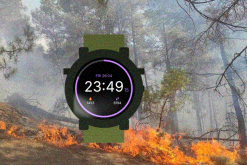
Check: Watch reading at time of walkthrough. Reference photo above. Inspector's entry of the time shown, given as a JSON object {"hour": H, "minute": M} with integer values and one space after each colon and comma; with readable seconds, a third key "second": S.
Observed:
{"hour": 23, "minute": 49}
